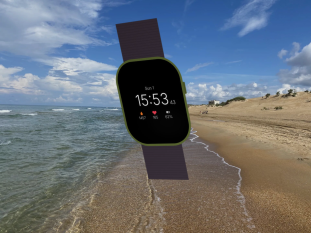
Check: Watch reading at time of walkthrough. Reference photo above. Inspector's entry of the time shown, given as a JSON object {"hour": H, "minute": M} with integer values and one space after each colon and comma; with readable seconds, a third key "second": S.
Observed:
{"hour": 15, "minute": 53}
